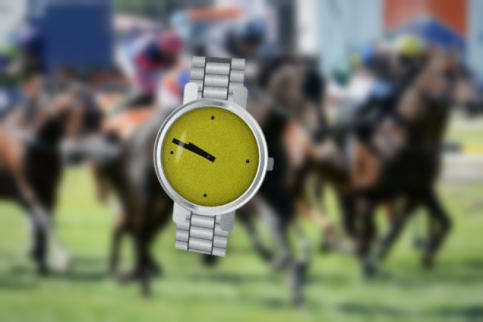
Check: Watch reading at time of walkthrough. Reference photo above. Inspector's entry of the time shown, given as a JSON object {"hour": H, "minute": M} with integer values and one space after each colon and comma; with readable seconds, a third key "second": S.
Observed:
{"hour": 9, "minute": 48}
